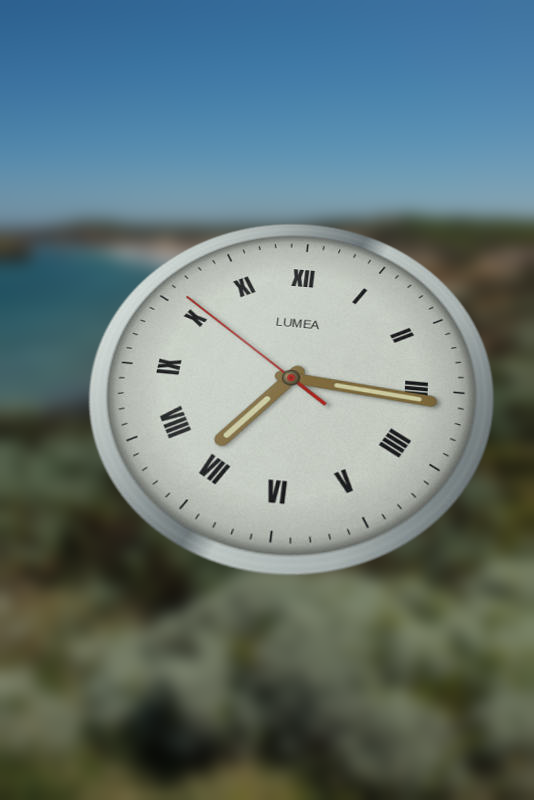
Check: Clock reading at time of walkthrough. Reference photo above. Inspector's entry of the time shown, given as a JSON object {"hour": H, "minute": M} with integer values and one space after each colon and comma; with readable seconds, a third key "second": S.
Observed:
{"hour": 7, "minute": 15, "second": 51}
